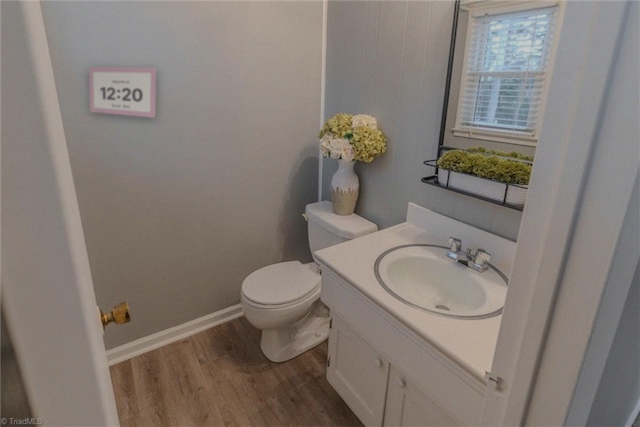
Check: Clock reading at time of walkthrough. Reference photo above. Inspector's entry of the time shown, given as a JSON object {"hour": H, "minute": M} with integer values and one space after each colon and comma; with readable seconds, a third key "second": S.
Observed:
{"hour": 12, "minute": 20}
